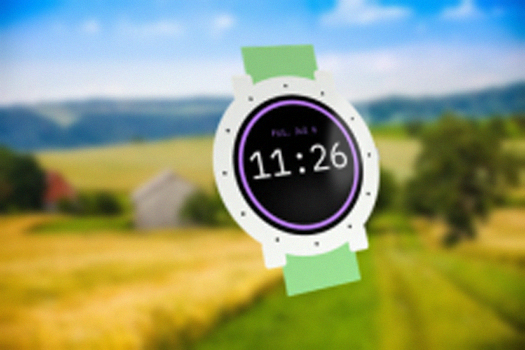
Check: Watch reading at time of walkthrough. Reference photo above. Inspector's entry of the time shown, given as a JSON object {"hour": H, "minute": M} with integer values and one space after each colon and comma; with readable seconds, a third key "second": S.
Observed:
{"hour": 11, "minute": 26}
